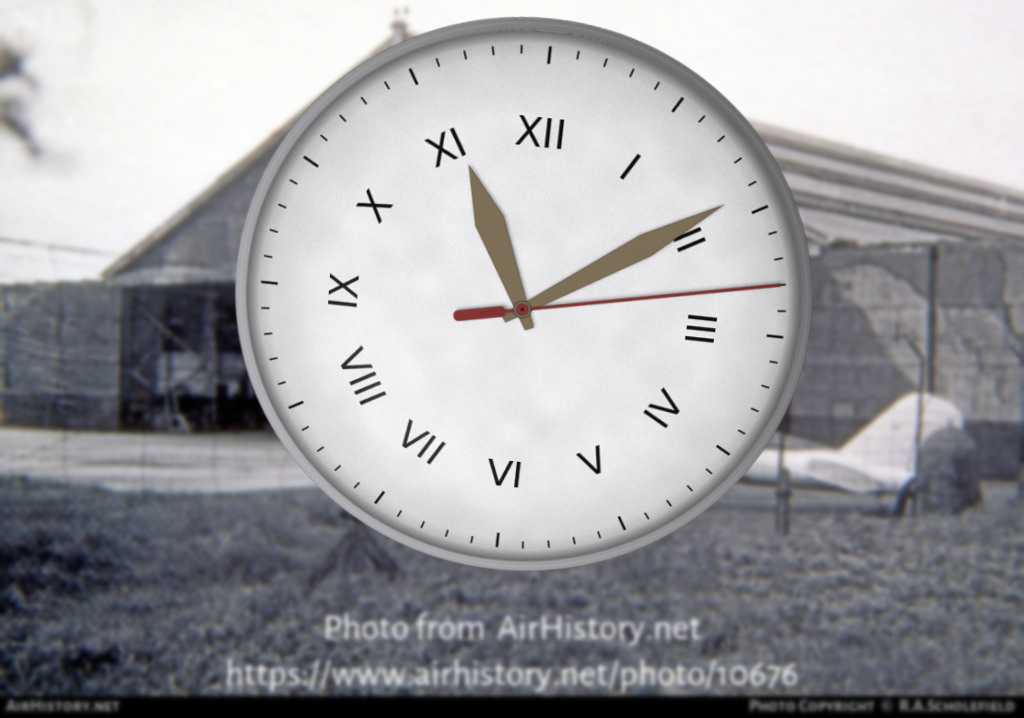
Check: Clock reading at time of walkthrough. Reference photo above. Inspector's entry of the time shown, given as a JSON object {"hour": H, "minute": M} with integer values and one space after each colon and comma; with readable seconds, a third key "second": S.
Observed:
{"hour": 11, "minute": 9, "second": 13}
